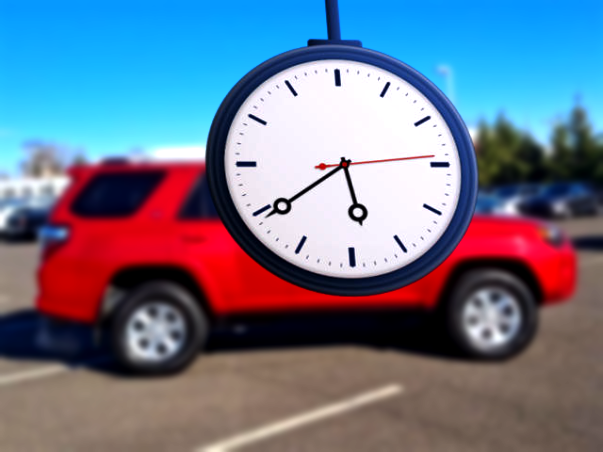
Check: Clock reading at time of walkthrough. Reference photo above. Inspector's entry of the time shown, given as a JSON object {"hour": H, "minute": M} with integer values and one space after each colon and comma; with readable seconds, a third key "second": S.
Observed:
{"hour": 5, "minute": 39, "second": 14}
